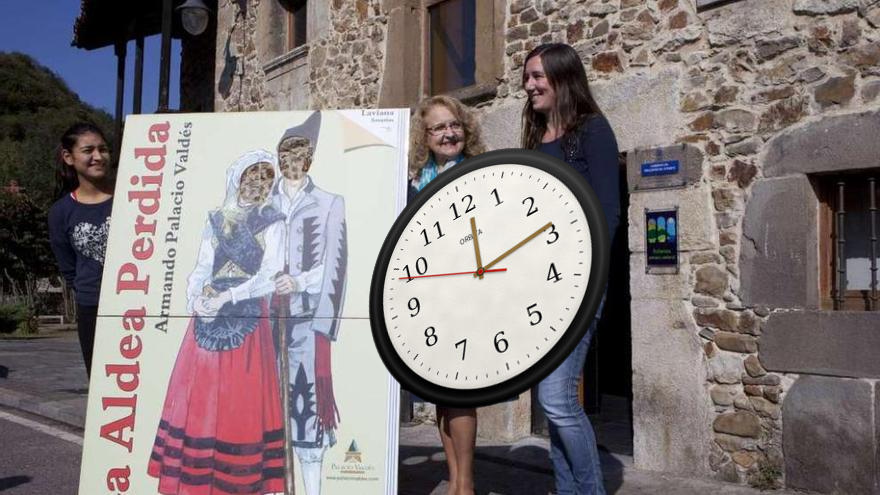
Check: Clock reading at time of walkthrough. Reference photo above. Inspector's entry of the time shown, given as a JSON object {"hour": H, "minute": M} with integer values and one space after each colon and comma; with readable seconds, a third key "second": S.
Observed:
{"hour": 12, "minute": 13, "second": 49}
